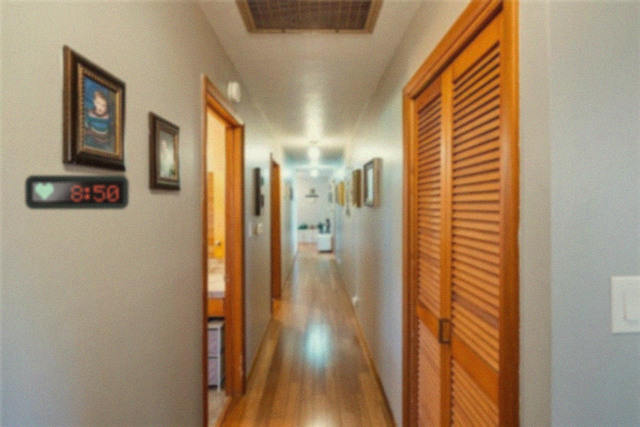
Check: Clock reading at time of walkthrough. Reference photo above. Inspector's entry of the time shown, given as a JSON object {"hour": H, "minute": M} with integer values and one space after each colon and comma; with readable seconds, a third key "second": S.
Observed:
{"hour": 8, "minute": 50}
